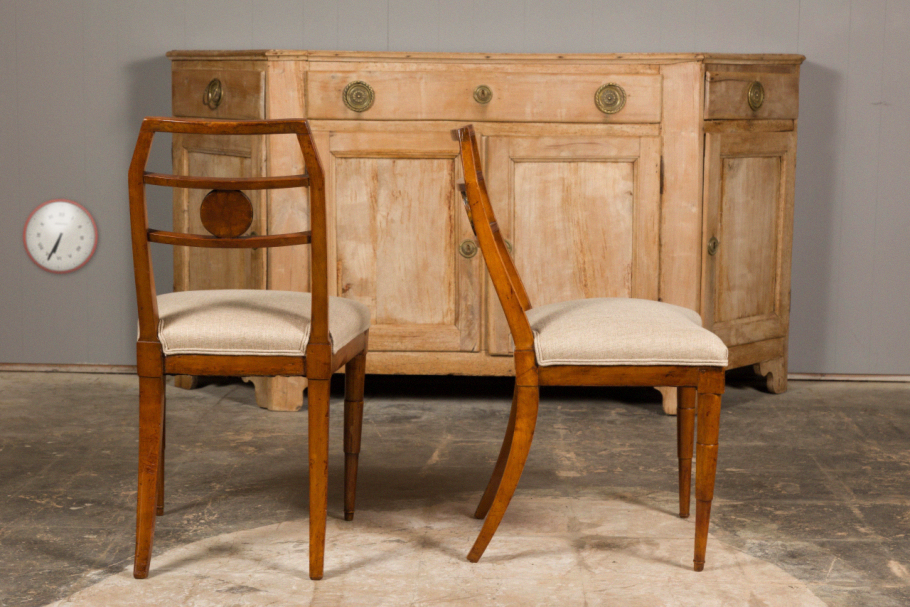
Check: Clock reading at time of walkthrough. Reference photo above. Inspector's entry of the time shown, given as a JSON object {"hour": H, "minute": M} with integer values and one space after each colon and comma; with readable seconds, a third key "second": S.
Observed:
{"hour": 6, "minute": 34}
